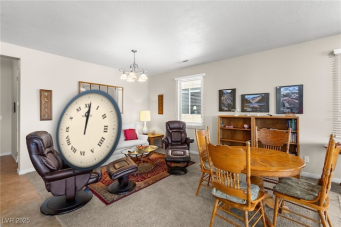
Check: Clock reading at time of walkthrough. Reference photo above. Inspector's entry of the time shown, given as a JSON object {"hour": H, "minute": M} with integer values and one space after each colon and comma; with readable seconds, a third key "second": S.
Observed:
{"hour": 12, "minute": 1}
